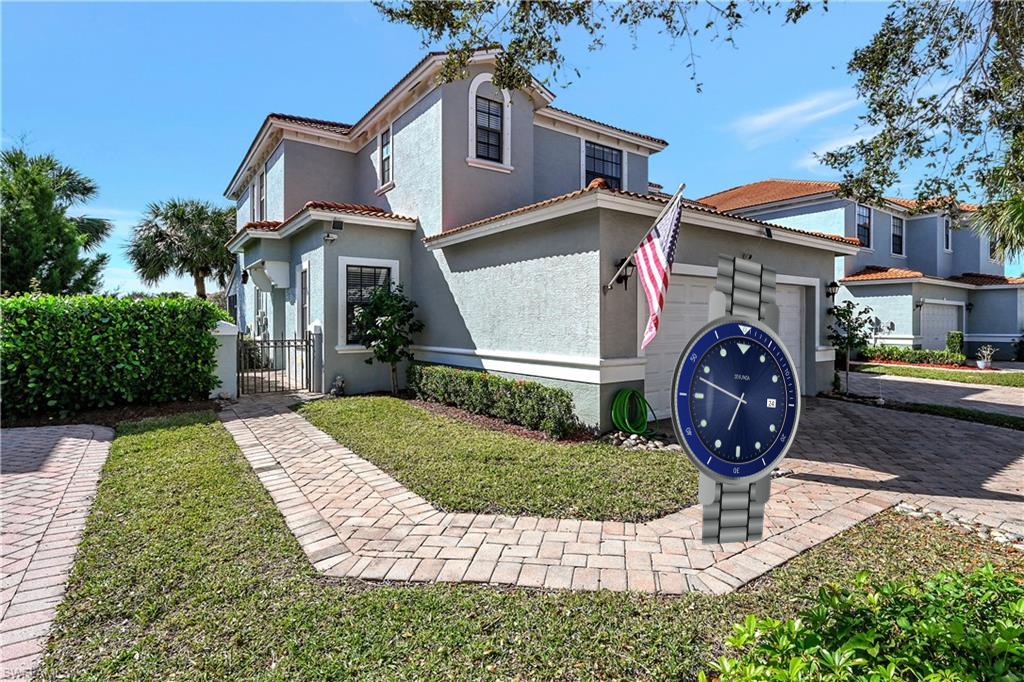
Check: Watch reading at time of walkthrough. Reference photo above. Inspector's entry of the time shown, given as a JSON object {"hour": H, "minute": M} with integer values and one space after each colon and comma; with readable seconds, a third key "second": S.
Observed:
{"hour": 6, "minute": 48}
